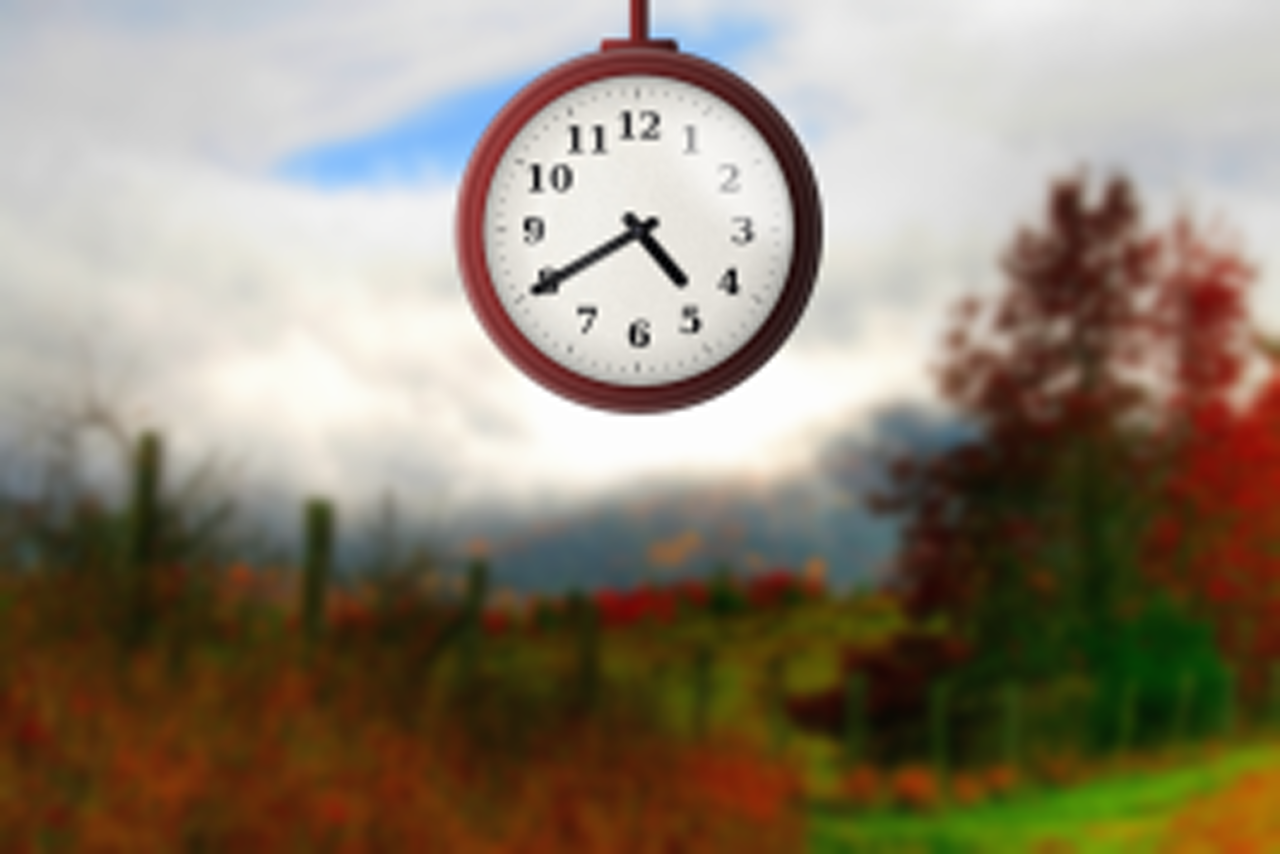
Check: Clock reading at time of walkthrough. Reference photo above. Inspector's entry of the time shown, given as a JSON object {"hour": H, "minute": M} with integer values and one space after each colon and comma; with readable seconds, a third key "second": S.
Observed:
{"hour": 4, "minute": 40}
